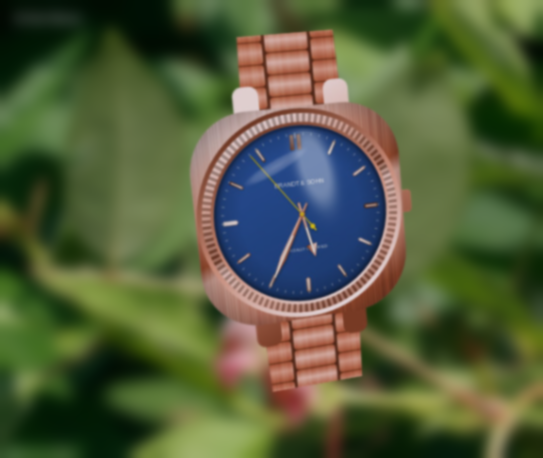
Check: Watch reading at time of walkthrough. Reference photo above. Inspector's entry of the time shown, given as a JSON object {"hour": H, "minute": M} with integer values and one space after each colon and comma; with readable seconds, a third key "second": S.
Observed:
{"hour": 5, "minute": 34, "second": 54}
